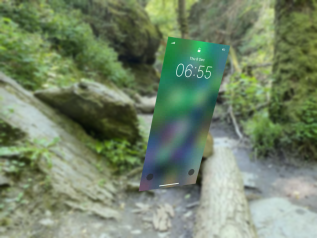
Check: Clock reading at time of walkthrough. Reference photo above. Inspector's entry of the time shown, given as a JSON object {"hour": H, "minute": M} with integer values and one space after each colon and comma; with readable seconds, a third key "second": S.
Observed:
{"hour": 6, "minute": 55}
